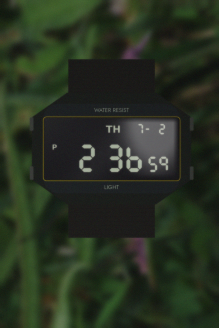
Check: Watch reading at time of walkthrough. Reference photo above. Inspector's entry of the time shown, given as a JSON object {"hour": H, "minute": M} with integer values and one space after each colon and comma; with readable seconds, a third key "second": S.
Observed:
{"hour": 2, "minute": 36, "second": 59}
